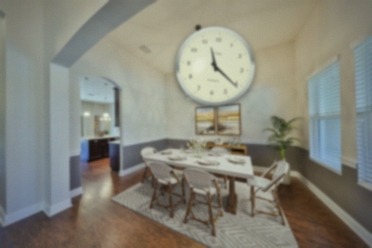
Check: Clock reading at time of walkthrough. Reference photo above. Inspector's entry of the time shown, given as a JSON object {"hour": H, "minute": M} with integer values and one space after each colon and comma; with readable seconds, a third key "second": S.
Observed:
{"hour": 11, "minute": 21}
